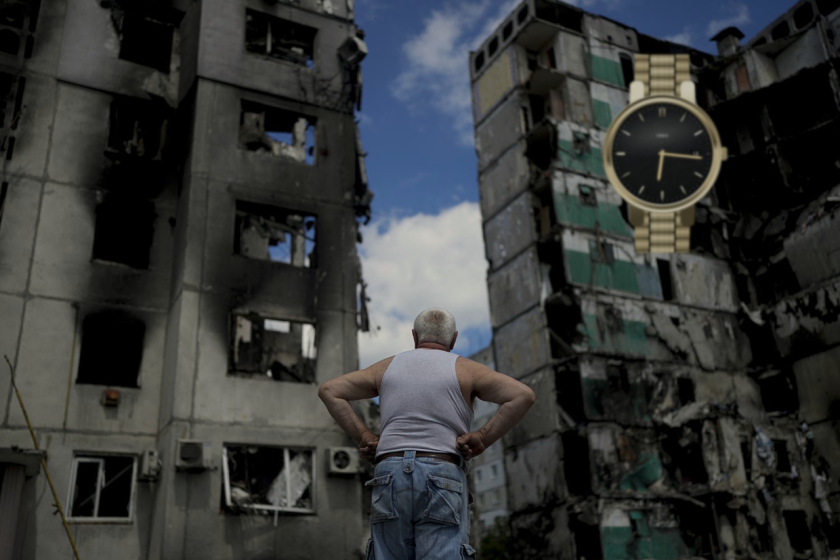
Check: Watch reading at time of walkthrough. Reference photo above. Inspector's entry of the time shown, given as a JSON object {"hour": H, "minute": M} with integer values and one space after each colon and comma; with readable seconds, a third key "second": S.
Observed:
{"hour": 6, "minute": 16}
